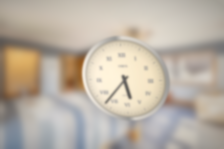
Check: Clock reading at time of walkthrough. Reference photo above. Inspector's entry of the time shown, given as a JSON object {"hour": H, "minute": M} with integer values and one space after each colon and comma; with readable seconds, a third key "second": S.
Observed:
{"hour": 5, "minute": 37}
